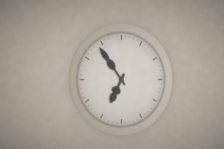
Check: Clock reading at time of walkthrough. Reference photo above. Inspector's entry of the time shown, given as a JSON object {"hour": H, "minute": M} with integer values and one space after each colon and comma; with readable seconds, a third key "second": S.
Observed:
{"hour": 6, "minute": 54}
